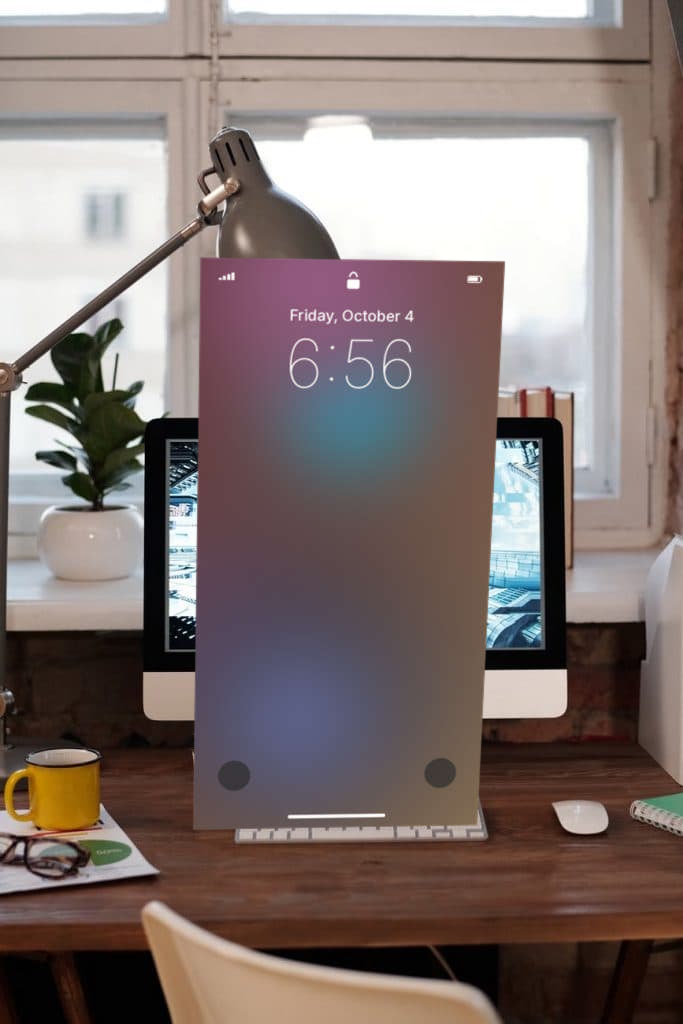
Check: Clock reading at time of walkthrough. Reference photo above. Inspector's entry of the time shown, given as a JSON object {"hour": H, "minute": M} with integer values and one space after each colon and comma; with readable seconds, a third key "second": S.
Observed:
{"hour": 6, "minute": 56}
